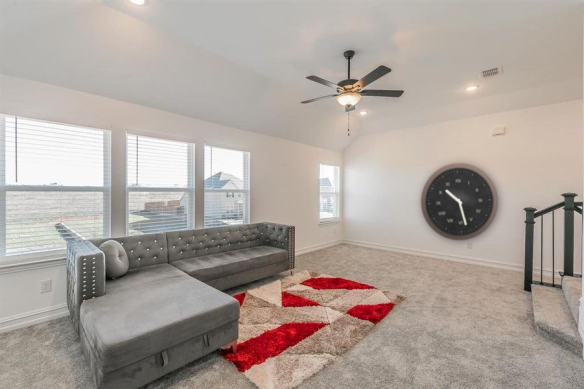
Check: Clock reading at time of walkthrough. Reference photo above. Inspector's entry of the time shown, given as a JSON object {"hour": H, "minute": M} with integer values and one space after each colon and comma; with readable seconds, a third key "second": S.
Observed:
{"hour": 10, "minute": 28}
